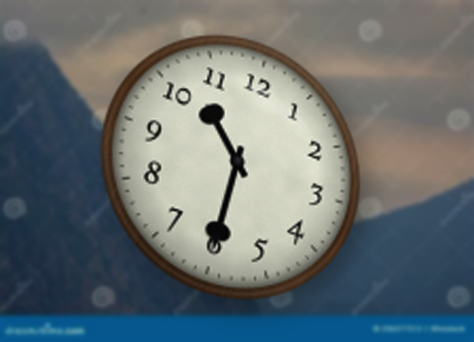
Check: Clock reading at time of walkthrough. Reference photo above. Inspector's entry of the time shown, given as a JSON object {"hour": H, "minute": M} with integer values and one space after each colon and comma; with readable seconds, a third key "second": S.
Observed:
{"hour": 10, "minute": 30}
